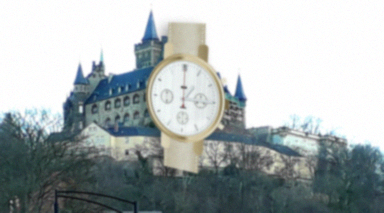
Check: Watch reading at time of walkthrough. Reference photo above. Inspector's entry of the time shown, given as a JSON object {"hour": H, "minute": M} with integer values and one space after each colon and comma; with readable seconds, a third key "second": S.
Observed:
{"hour": 1, "minute": 15}
